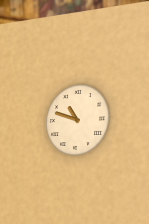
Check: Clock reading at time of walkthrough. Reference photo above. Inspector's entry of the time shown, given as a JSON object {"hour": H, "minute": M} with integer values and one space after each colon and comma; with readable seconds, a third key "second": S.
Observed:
{"hour": 10, "minute": 48}
